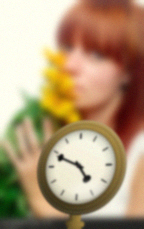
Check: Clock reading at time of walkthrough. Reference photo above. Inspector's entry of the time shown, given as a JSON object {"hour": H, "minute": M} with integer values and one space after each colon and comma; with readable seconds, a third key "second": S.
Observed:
{"hour": 4, "minute": 49}
